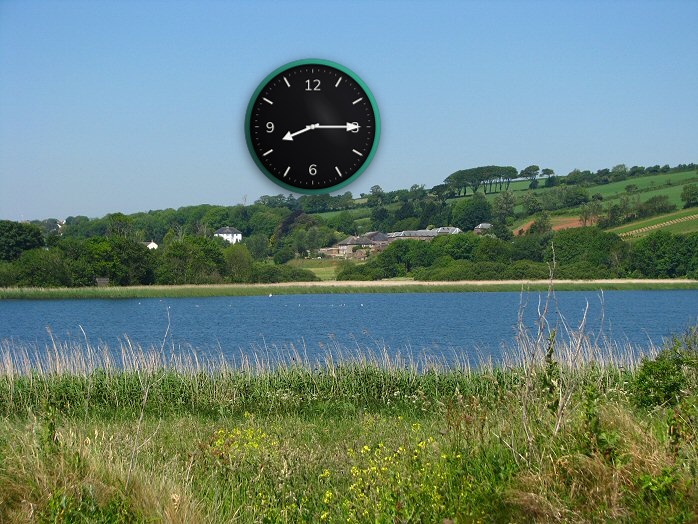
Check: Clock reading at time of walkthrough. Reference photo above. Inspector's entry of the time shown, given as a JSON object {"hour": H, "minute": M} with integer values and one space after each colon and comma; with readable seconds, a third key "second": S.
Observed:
{"hour": 8, "minute": 15}
